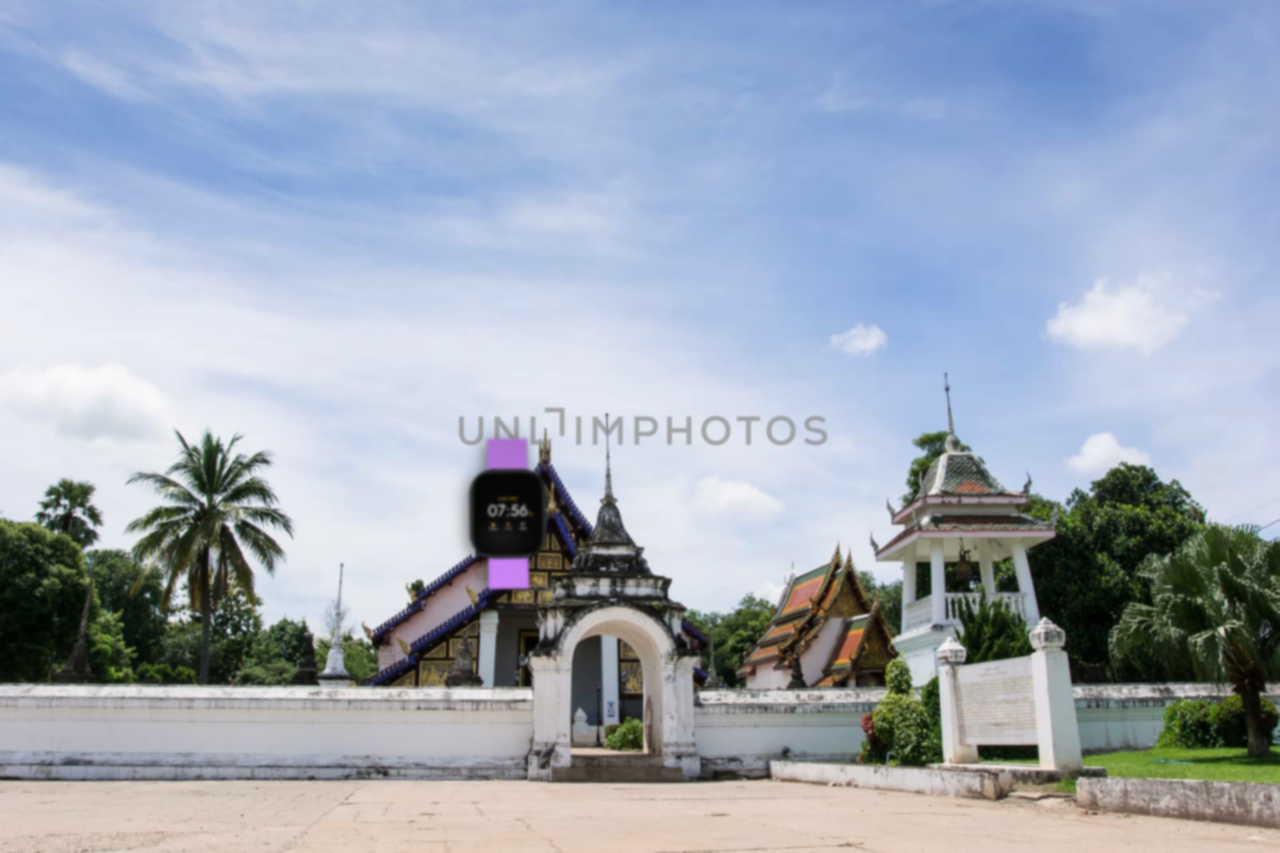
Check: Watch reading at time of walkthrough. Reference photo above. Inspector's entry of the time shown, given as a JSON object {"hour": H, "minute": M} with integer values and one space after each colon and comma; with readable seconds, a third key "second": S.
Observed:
{"hour": 7, "minute": 56}
